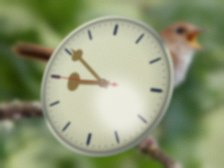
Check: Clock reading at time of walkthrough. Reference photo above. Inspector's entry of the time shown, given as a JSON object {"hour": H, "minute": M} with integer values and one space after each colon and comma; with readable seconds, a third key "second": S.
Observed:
{"hour": 8, "minute": 50, "second": 45}
